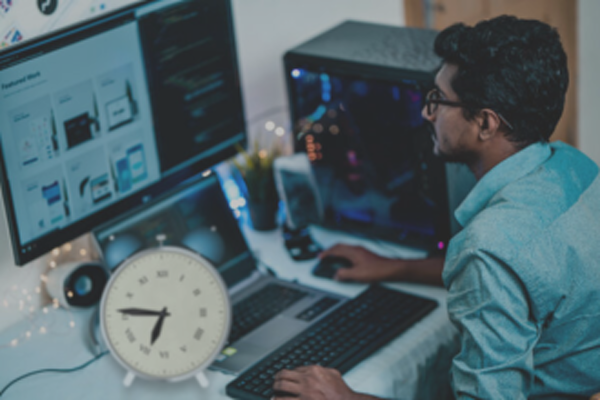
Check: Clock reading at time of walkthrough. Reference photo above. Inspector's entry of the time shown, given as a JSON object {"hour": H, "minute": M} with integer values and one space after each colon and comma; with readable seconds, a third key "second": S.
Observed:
{"hour": 6, "minute": 46}
